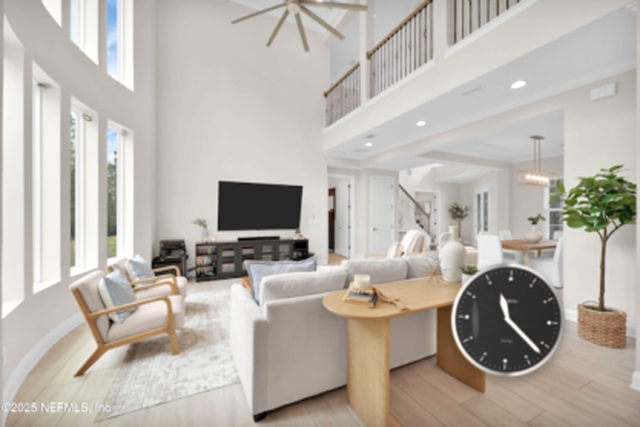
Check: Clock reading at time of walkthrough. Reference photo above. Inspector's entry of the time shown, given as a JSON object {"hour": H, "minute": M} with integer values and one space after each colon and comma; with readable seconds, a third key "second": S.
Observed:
{"hour": 11, "minute": 22}
